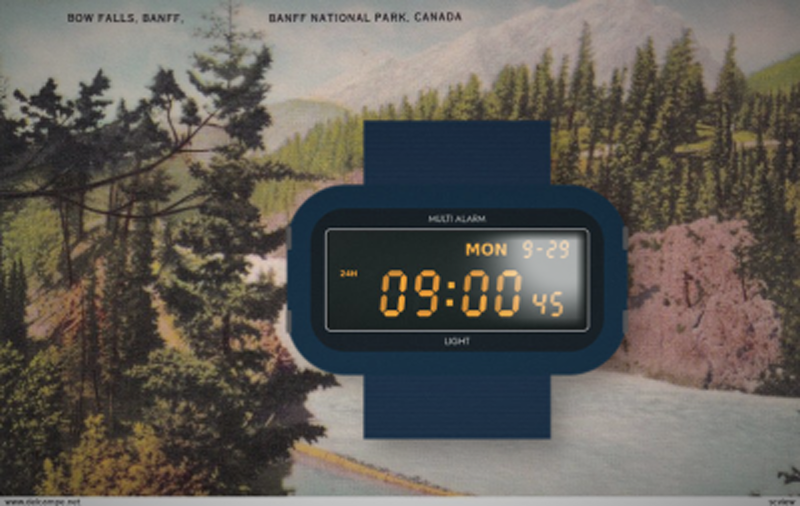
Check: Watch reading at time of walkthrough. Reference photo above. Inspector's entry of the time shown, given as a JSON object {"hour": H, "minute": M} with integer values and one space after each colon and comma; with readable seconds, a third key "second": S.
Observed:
{"hour": 9, "minute": 0, "second": 45}
